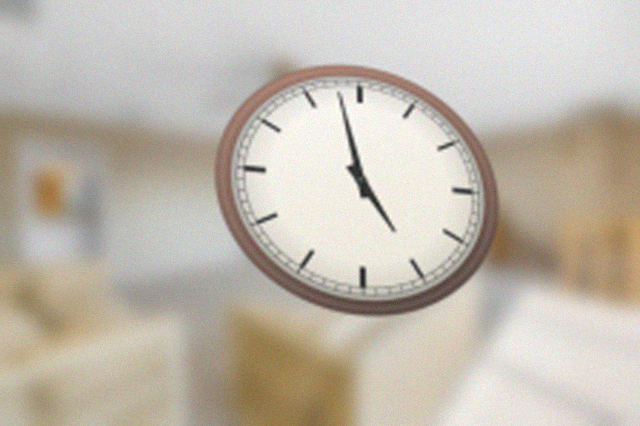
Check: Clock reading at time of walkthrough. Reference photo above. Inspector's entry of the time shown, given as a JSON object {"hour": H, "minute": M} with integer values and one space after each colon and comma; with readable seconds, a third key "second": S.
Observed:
{"hour": 4, "minute": 58}
